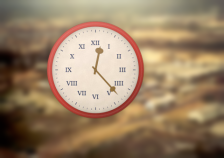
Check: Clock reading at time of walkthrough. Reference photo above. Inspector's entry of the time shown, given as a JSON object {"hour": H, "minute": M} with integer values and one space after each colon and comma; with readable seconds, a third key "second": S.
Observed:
{"hour": 12, "minute": 23}
